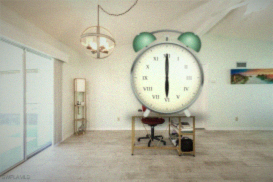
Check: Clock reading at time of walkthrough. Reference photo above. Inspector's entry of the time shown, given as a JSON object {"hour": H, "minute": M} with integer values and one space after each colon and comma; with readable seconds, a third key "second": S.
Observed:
{"hour": 6, "minute": 0}
